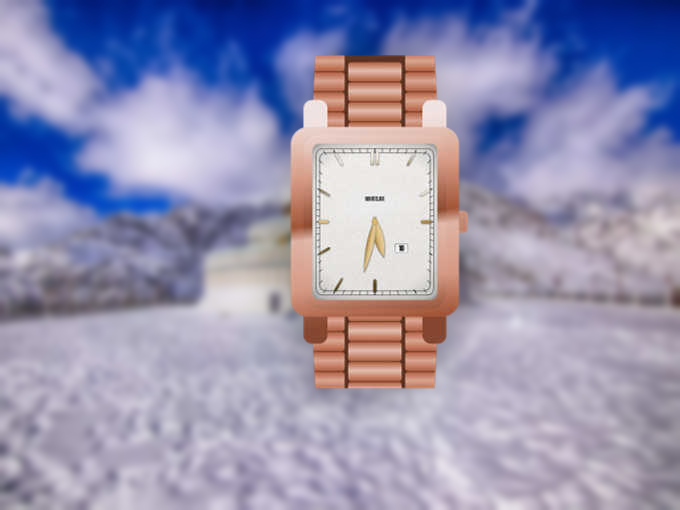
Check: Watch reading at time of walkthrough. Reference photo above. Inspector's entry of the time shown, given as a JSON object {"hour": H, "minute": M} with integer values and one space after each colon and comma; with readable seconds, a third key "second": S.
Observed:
{"hour": 5, "minute": 32}
